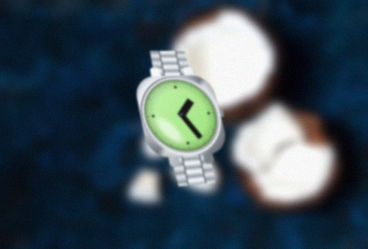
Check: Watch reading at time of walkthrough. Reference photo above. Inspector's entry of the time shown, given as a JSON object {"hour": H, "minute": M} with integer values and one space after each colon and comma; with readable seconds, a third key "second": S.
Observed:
{"hour": 1, "minute": 25}
